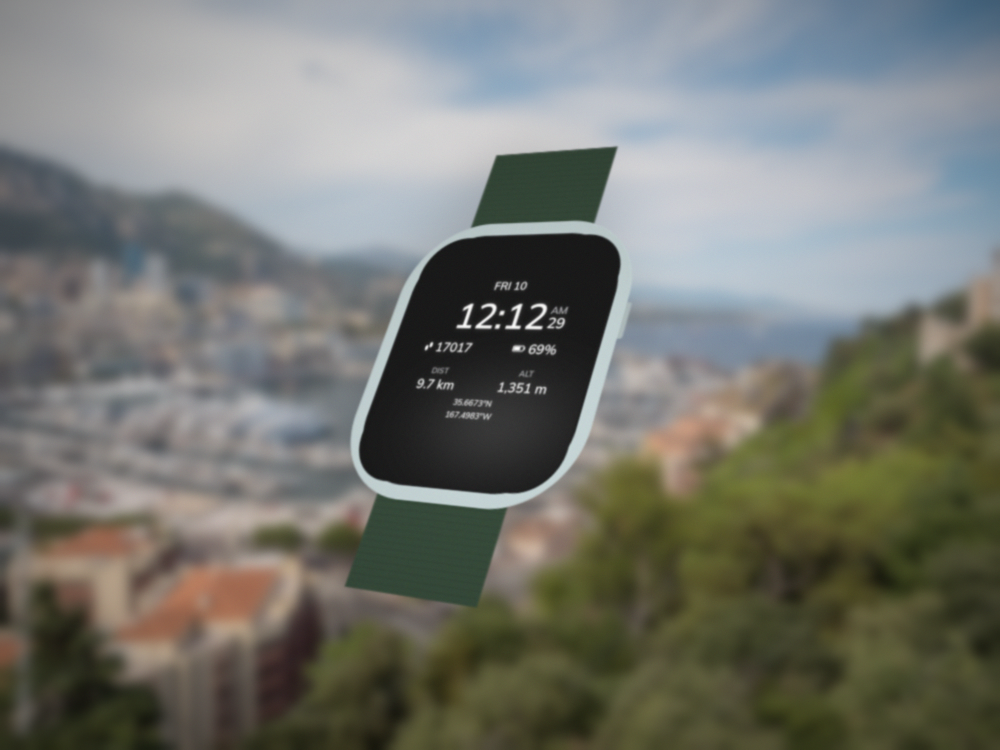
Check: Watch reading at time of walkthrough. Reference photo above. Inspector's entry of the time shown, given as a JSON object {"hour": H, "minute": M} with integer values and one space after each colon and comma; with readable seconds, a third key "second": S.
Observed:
{"hour": 12, "minute": 12, "second": 29}
